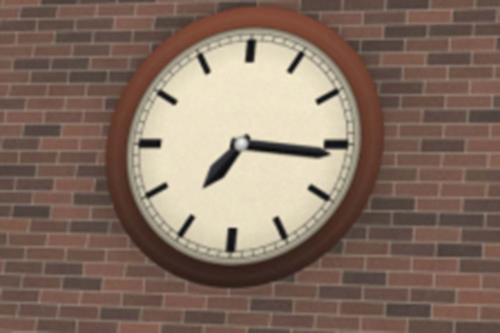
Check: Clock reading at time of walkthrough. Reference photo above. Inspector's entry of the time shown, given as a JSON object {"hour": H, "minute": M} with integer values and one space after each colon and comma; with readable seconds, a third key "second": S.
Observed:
{"hour": 7, "minute": 16}
